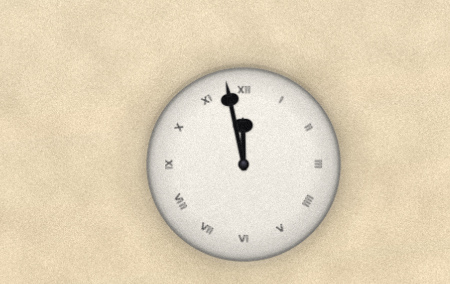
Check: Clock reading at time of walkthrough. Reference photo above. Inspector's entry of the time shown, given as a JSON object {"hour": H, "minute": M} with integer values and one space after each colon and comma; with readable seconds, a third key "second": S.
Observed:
{"hour": 11, "minute": 58}
